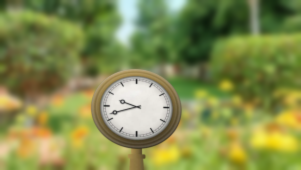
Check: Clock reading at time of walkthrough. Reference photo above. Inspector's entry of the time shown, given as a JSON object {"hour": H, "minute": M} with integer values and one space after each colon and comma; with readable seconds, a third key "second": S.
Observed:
{"hour": 9, "minute": 42}
